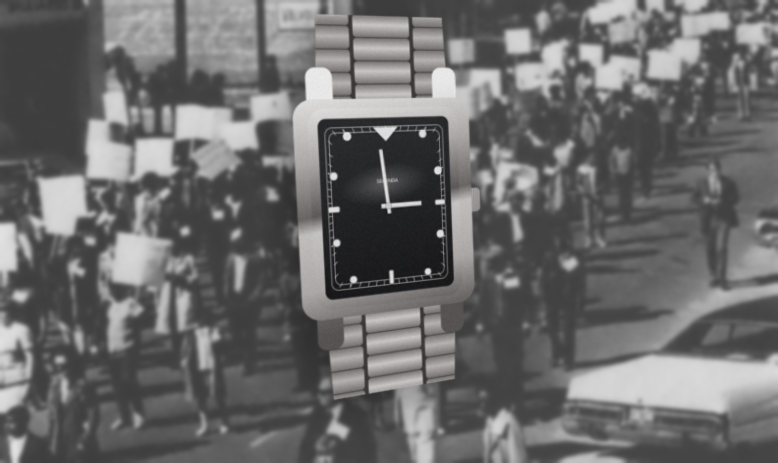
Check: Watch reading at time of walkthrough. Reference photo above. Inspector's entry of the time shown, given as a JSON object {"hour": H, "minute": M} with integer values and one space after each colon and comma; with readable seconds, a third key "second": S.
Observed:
{"hour": 2, "minute": 59}
